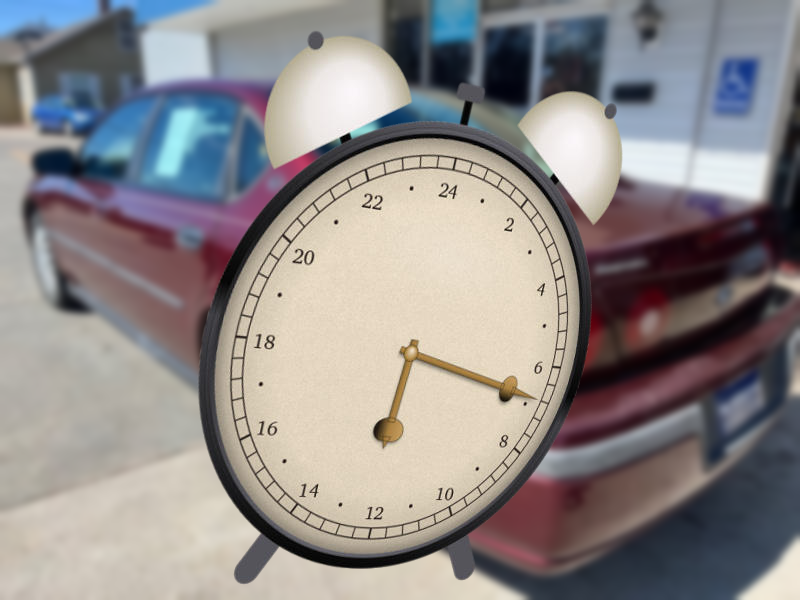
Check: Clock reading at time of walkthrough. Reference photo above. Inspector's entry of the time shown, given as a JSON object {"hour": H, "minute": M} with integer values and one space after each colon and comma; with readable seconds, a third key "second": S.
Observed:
{"hour": 12, "minute": 17}
